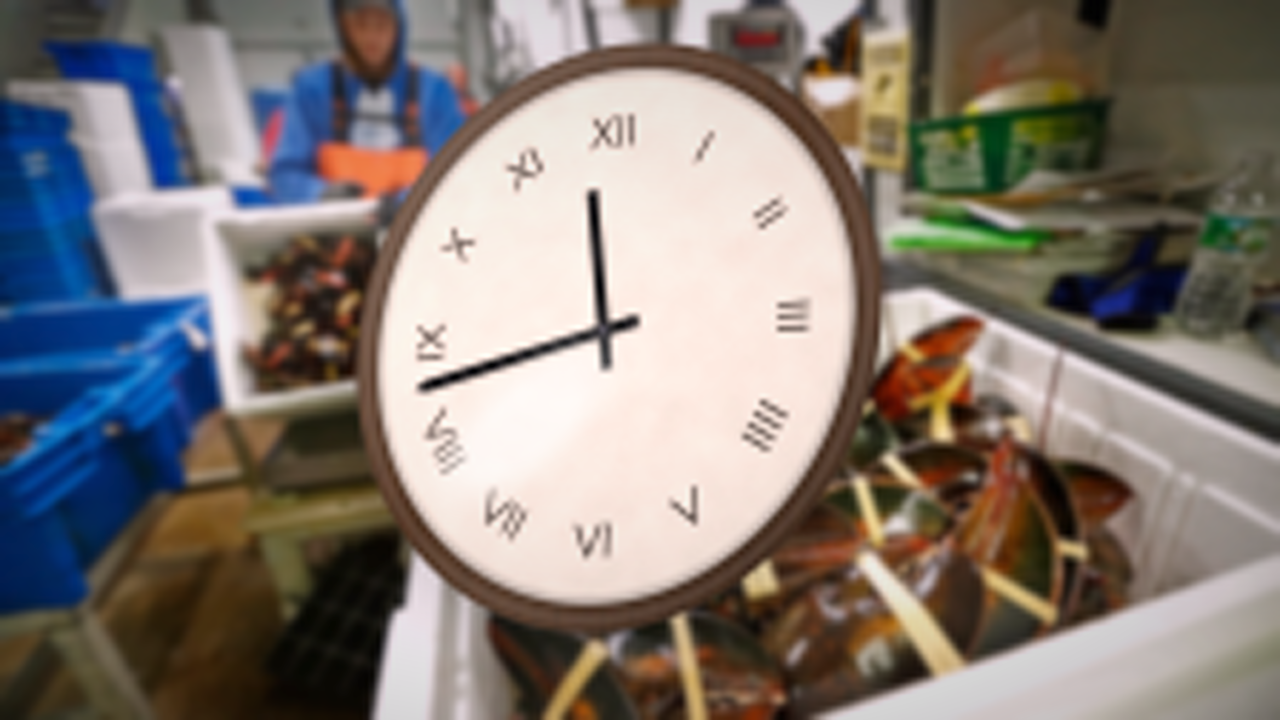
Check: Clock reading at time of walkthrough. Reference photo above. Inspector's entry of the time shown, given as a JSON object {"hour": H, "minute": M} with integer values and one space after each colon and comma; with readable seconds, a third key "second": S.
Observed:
{"hour": 11, "minute": 43}
